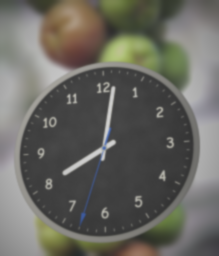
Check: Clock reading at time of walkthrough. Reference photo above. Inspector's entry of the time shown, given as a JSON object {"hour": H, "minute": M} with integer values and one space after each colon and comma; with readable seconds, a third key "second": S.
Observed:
{"hour": 8, "minute": 1, "second": 33}
